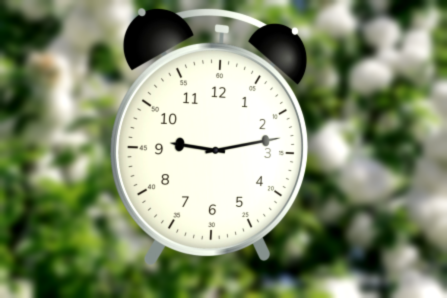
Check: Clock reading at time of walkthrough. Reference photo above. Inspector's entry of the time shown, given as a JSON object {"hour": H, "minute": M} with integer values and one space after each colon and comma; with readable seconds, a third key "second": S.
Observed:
{"hour": 9, "minute": 13}
